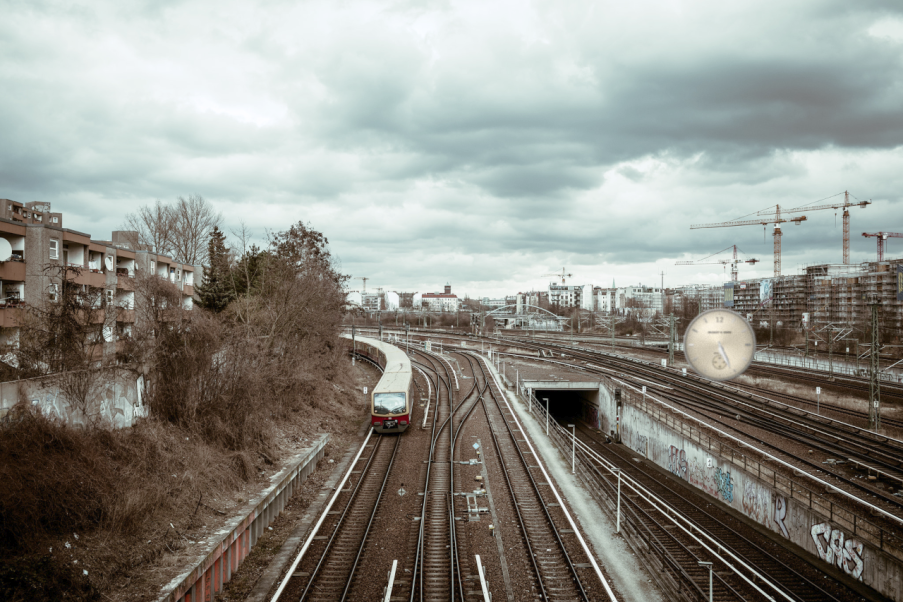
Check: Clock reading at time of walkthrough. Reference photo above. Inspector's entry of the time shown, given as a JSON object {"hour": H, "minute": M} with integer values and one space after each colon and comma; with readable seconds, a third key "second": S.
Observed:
{"hour": 5, "minute": 26}
